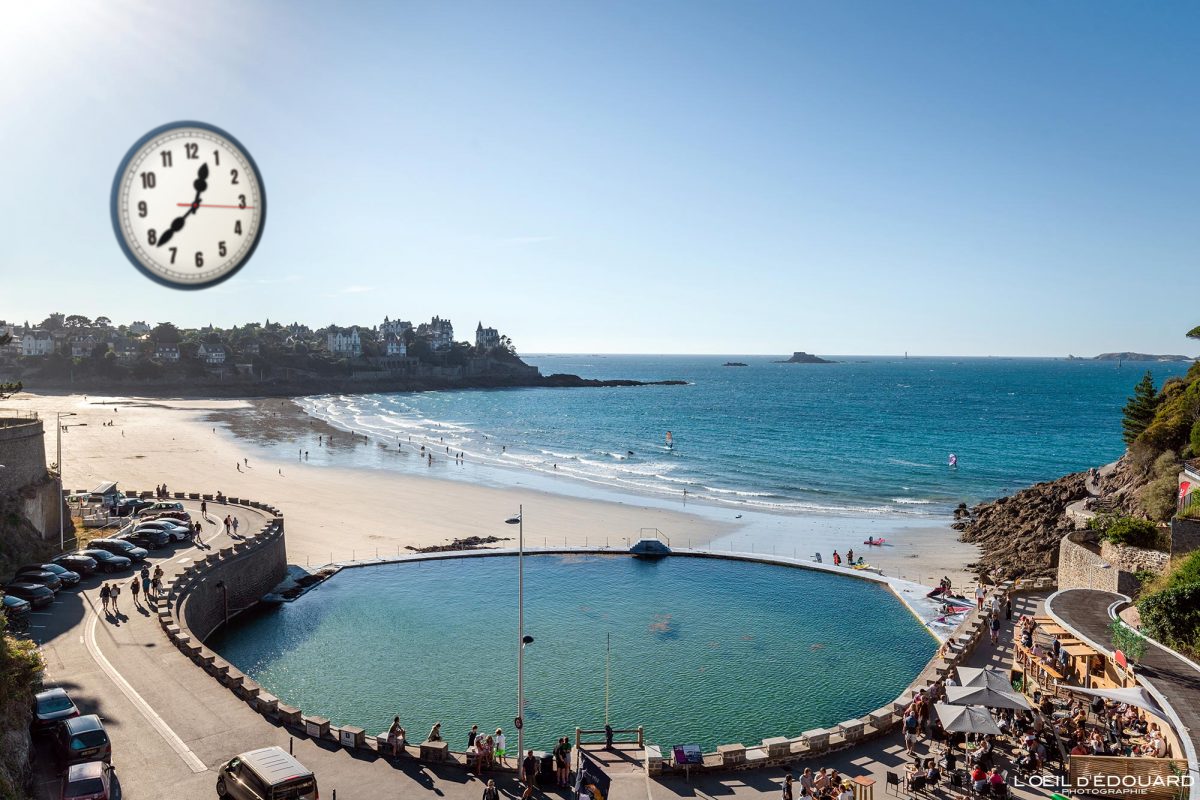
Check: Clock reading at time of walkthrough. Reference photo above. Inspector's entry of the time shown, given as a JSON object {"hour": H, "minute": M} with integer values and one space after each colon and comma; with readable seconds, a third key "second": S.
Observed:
{"hour": 12, "minute": 38, "second": 16}
